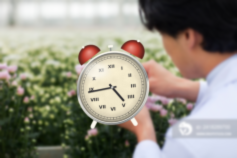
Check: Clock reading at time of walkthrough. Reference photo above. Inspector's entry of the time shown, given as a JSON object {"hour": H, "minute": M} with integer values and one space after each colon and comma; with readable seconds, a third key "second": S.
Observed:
{"hour": 4, "minute": 44}
